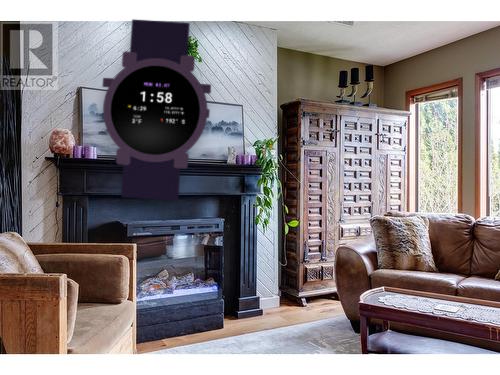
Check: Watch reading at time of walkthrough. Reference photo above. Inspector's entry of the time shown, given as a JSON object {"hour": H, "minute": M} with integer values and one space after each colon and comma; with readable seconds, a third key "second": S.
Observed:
{"hour": 1, "minute": 58}
